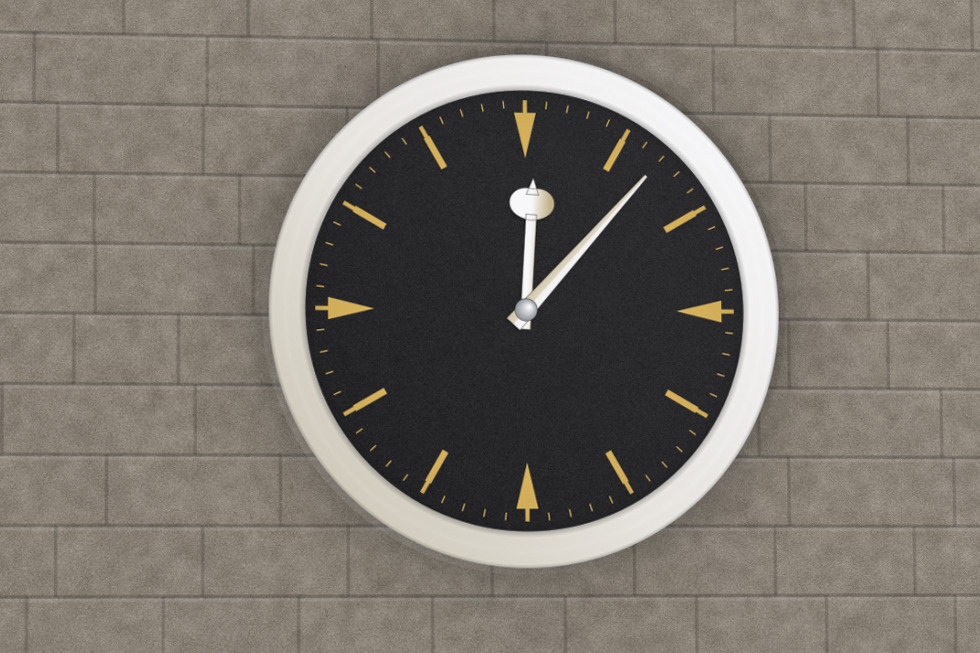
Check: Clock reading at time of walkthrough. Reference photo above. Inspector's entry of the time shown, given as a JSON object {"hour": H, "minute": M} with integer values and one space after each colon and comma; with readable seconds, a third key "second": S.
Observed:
{"hour": 12, "minute": 7}
